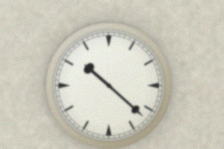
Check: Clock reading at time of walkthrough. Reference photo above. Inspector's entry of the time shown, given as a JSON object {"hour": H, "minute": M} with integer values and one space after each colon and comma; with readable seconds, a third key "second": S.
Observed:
{"hour": 10, "minute": 22}
